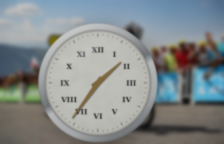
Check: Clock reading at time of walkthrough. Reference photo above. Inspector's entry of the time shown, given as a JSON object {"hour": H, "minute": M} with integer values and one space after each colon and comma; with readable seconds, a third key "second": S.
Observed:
{"hour": 1, "minute": 36}
